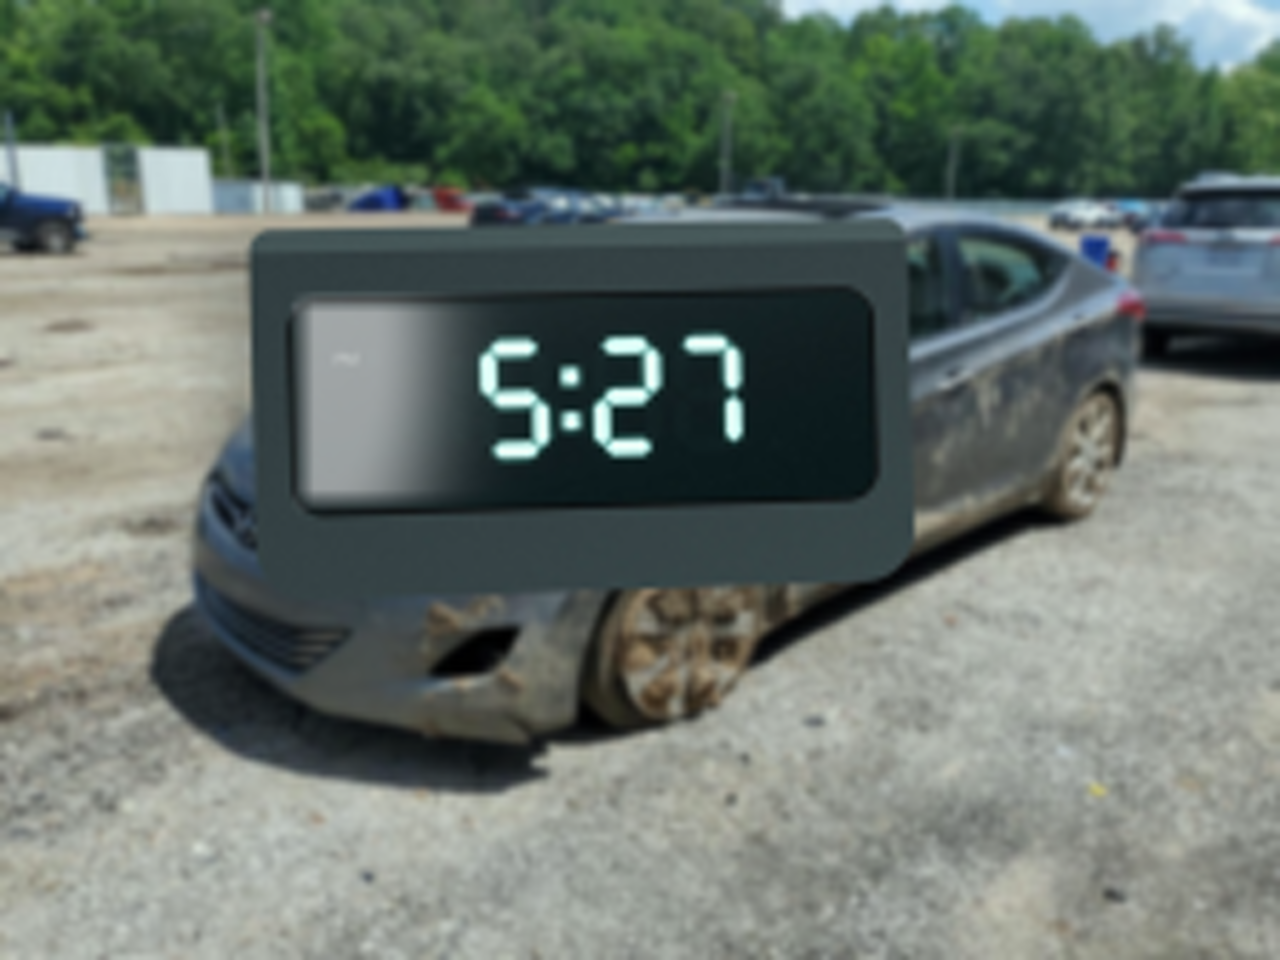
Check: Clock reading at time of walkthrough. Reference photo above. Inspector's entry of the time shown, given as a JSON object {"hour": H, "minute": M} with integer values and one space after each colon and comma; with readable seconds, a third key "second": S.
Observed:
{"hour": 5, "minute": 27}
